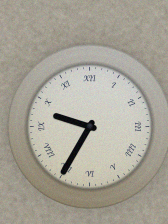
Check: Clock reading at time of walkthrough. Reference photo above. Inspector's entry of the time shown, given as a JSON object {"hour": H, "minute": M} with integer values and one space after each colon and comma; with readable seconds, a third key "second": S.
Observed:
{"hour": 9, "minute": 35}
